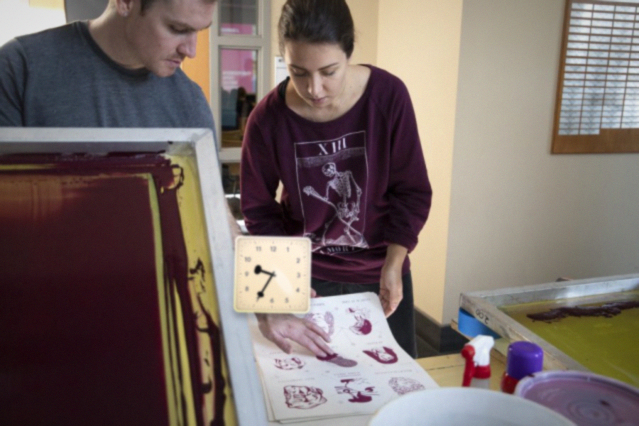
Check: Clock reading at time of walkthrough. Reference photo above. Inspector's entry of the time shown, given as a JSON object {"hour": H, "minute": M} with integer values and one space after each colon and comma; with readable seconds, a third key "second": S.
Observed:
{"hour": 9, "minute": 35}
